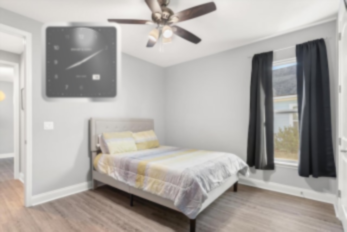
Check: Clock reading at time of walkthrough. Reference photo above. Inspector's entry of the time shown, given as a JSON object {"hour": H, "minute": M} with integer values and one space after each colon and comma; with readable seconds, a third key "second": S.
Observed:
{"hour": 8, "minute": 10}
